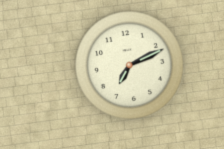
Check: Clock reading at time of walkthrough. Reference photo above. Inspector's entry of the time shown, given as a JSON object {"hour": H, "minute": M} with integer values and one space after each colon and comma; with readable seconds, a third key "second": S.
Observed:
{"hour": 7, "minute": 12}
